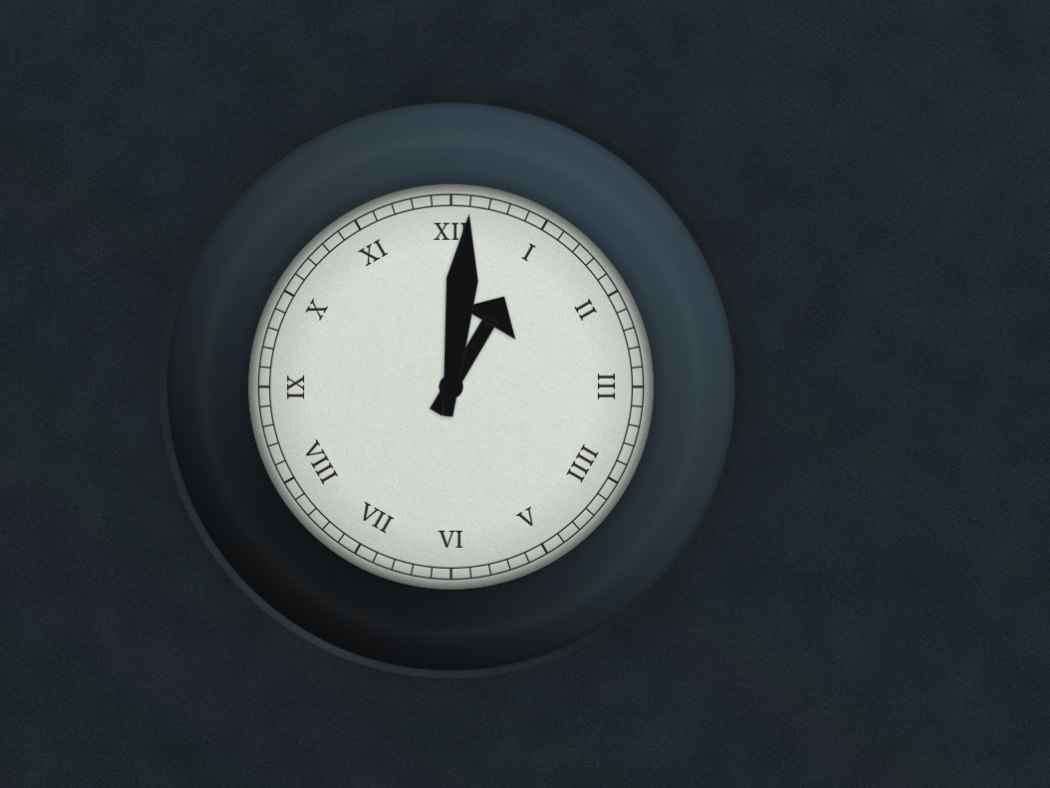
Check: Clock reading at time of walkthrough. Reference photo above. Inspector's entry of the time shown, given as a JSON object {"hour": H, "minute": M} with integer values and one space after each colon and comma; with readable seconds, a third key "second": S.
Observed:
{"hour": 1, "minute": 1}
